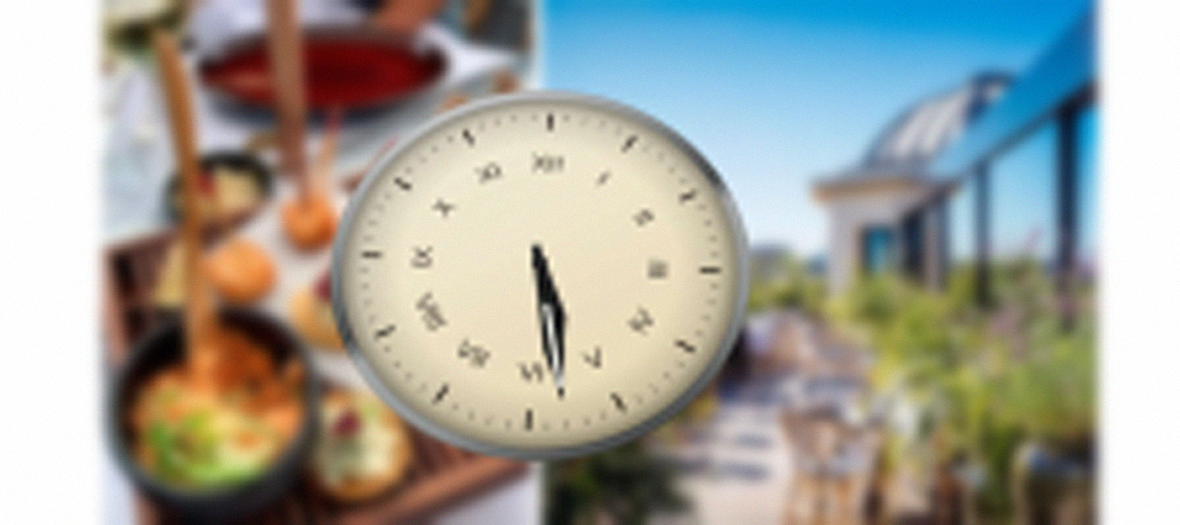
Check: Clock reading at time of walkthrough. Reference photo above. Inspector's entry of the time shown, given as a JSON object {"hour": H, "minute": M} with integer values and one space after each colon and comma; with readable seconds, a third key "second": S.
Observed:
{"hour": 5, "minute": 28}
